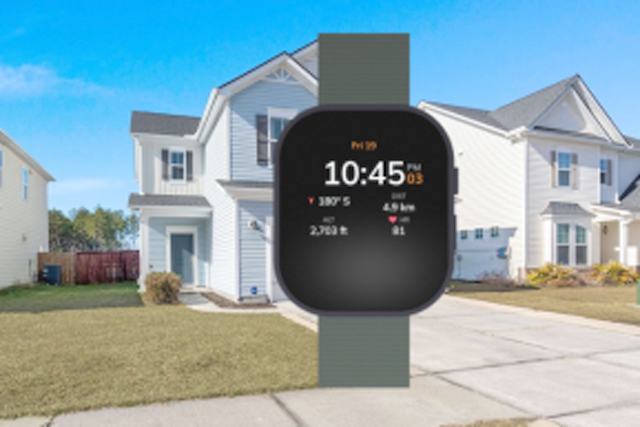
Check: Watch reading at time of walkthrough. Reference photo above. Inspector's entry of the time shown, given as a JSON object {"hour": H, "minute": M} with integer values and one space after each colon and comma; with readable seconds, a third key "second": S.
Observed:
{"hour": 10, "minute": 45}
